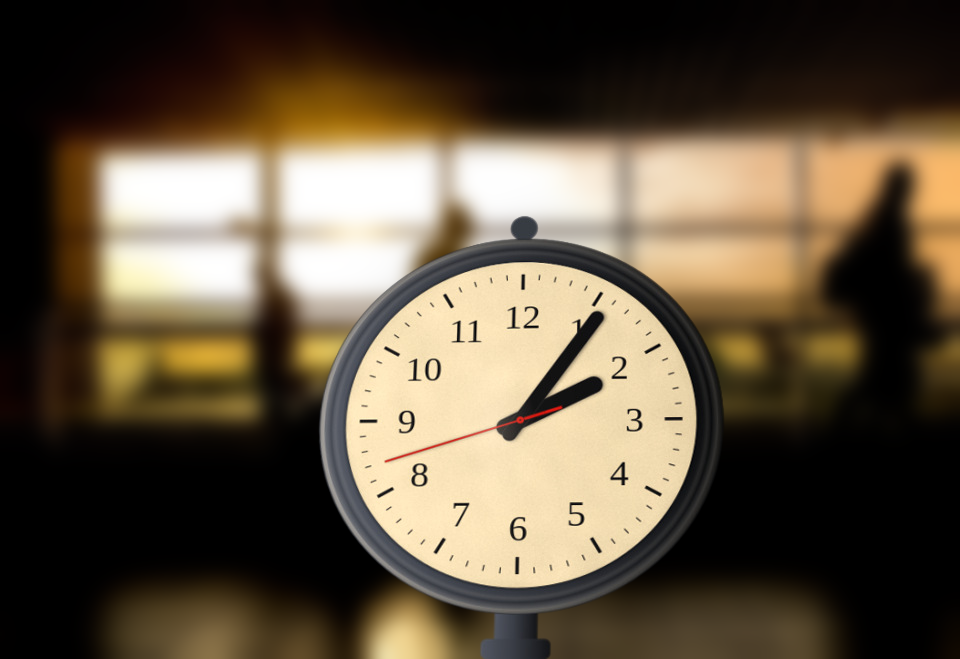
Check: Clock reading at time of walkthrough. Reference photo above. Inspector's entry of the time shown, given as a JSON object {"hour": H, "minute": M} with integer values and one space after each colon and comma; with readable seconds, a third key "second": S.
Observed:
{"hour": 2, "minute": 5, "second": 42}
